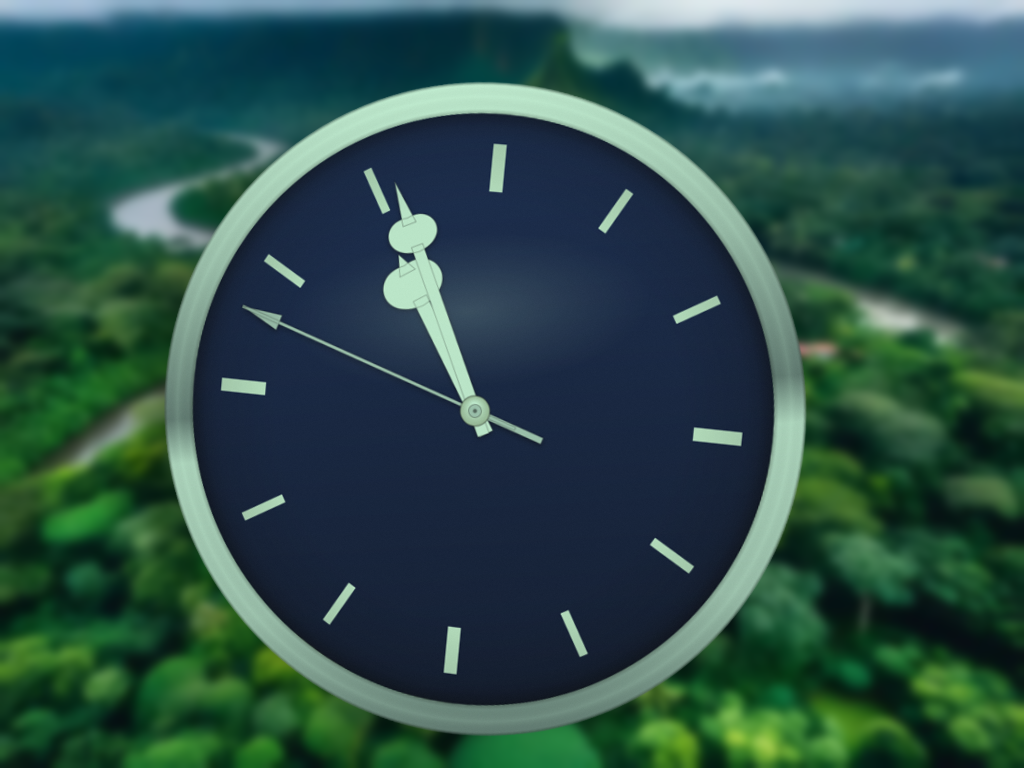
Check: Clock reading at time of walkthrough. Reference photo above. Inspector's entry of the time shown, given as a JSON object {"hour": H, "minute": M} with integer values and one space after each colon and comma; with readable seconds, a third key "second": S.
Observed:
{"hour": 10, "minute": 55, "second": 48}
